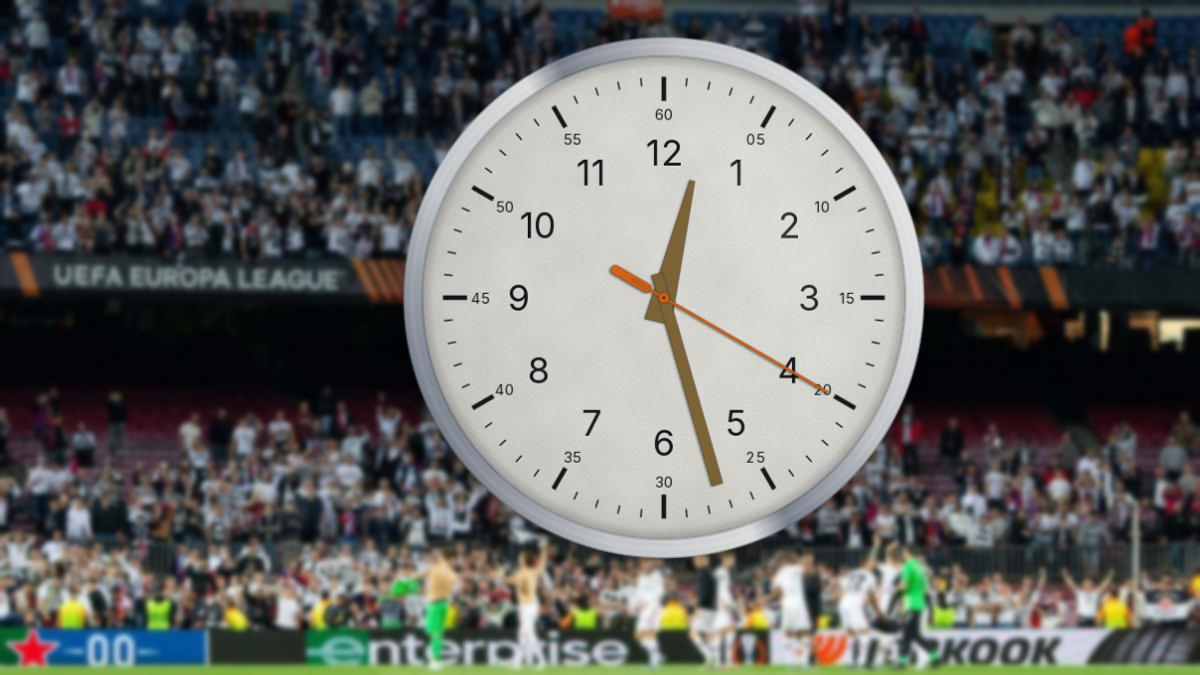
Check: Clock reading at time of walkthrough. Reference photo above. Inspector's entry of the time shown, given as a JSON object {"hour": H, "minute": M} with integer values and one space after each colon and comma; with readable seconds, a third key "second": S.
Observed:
{"hour": 12, "minute": 27, "second": 20}
